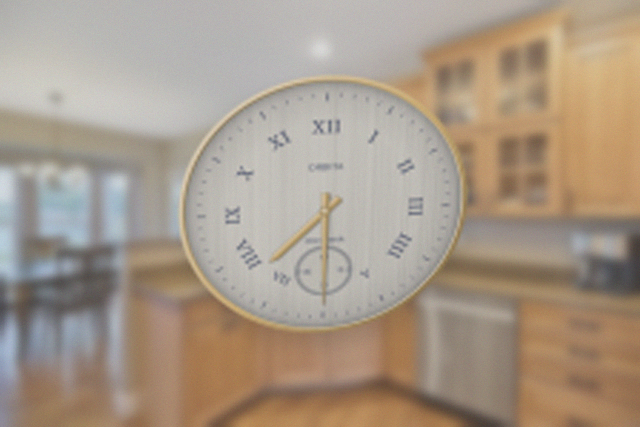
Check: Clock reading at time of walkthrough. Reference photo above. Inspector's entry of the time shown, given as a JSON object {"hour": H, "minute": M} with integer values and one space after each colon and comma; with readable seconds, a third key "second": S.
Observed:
{"hour": 7, "minute": 30}
